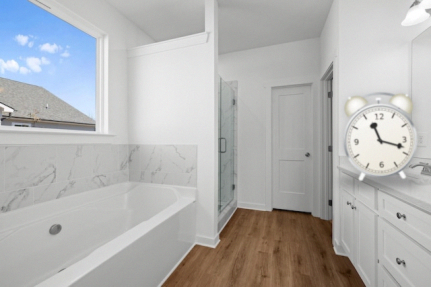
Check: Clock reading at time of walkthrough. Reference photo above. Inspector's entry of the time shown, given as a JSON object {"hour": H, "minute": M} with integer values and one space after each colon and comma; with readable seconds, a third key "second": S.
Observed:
{"hour": 11, "minute": 18}
